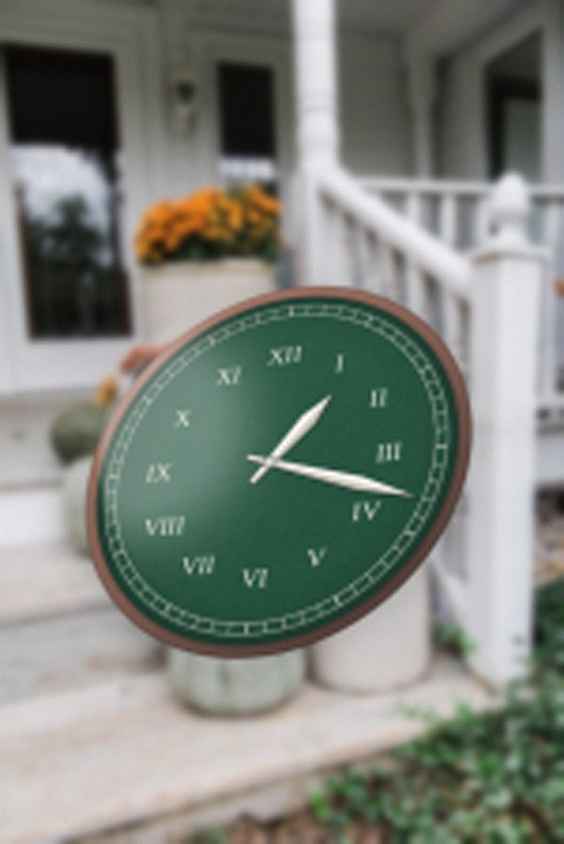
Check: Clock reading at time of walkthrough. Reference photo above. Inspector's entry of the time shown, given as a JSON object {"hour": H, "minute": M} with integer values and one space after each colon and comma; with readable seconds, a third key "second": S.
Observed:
{"hour": 1, "minute": 18}
